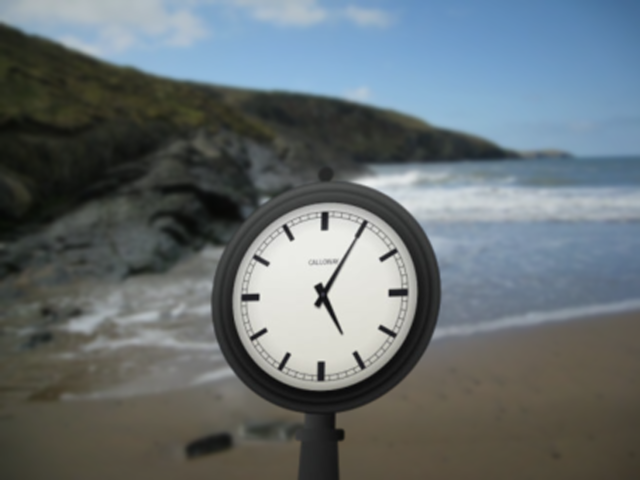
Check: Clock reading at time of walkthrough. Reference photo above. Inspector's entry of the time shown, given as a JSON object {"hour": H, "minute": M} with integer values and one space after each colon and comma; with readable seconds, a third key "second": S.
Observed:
{"hour": 5, "minute": 5}
